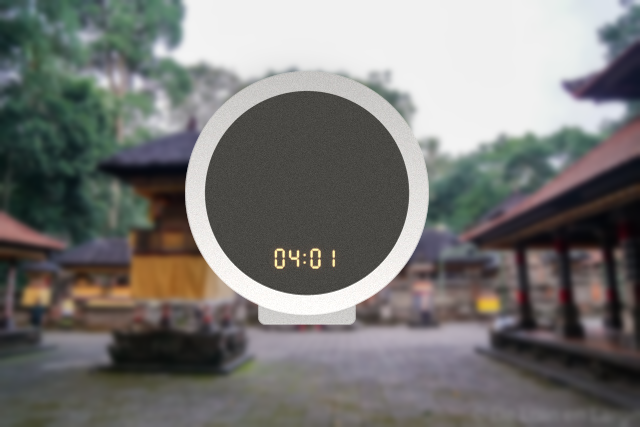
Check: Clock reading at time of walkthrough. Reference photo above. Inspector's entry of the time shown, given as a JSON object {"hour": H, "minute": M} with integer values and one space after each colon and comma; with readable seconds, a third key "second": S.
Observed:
{"hour": 4, "minute": 1}
